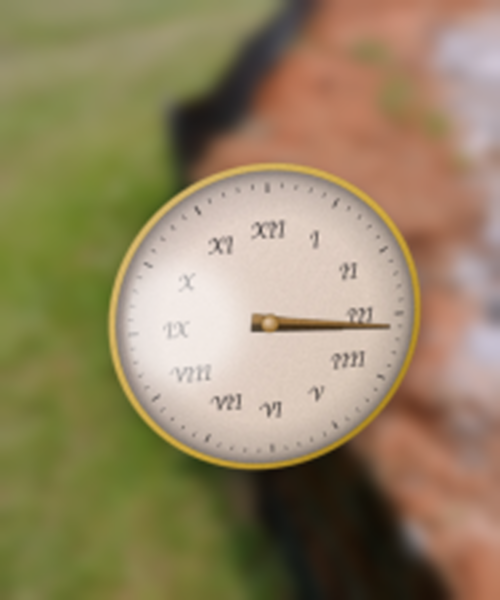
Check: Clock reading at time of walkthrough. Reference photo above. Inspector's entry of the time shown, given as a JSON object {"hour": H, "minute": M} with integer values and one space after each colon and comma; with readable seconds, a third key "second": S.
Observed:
{"hour": 3, "minute": 16}
